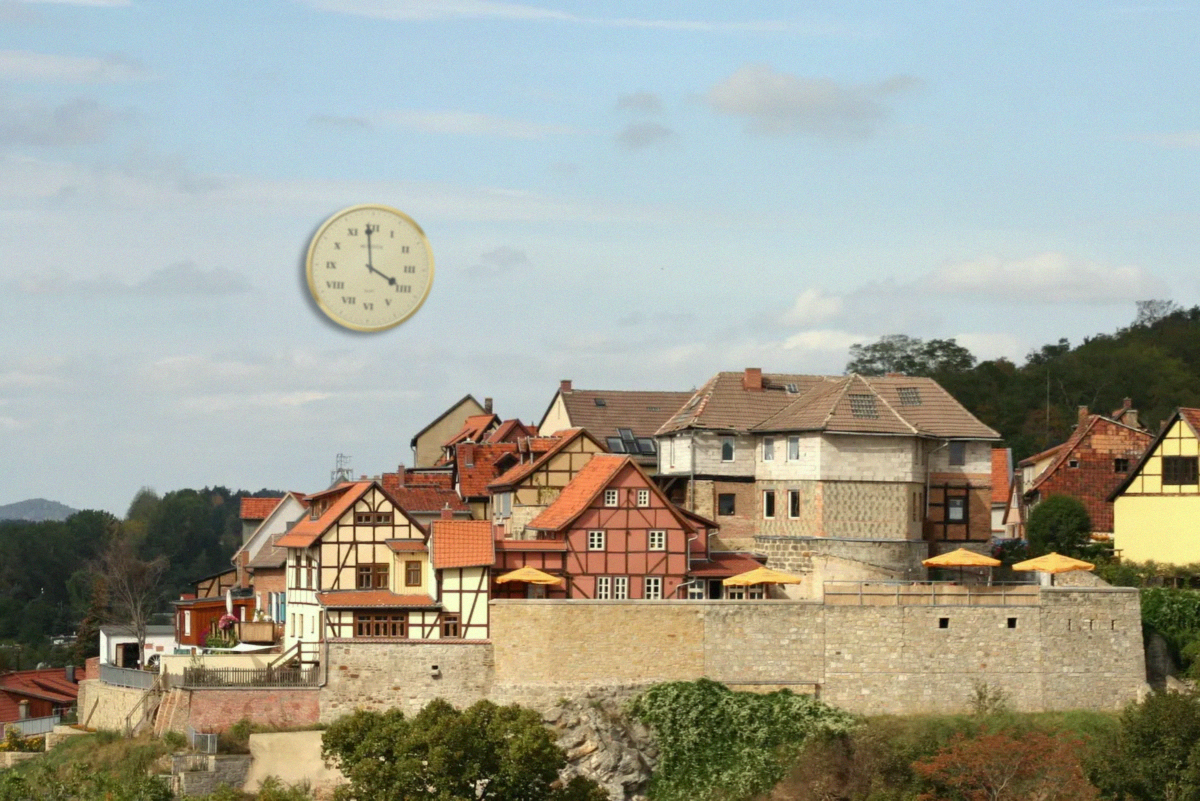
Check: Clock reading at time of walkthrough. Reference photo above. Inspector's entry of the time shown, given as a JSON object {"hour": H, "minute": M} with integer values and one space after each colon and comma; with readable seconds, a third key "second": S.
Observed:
{"hour": 3, "minute": 59}
